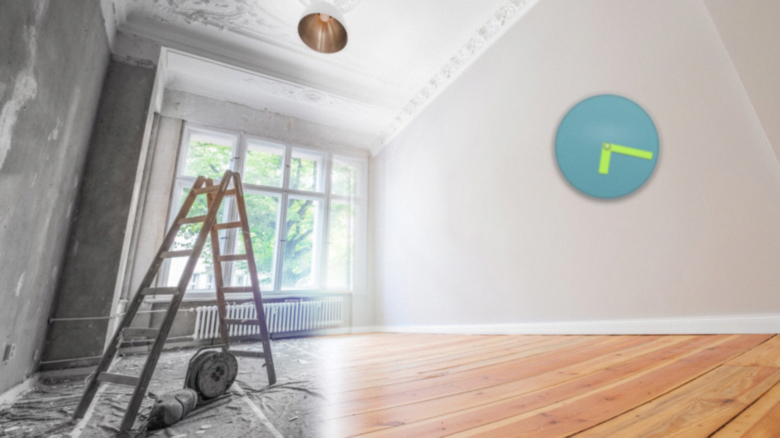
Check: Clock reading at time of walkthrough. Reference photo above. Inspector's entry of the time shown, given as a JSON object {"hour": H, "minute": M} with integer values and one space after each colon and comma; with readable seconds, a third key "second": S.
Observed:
{"hour": 6, "minute": 17}
